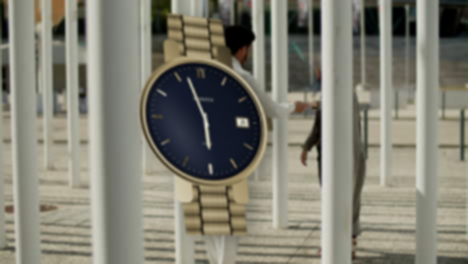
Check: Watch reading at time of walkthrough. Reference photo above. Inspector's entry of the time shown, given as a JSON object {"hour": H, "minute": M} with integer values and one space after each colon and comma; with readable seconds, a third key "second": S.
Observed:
{"hour": 5, "minute": 57}
